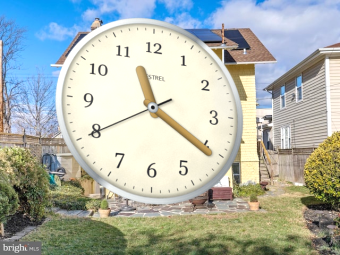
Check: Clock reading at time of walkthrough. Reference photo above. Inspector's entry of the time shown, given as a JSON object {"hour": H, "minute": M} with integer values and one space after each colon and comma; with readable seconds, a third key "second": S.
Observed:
{"hour": 11, "minute": 20, "second": 40}
